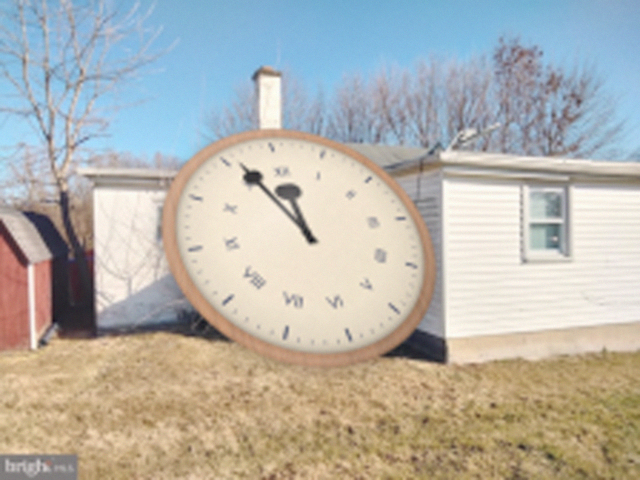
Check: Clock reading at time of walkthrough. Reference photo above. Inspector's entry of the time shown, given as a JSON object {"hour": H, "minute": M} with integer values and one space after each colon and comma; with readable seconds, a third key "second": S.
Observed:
{"hour": 11, "minute": 56}
